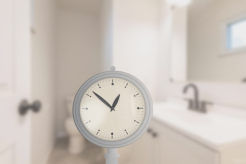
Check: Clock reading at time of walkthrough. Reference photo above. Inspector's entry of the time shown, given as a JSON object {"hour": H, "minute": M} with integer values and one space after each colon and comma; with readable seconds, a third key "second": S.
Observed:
{"hour": 12, "minute": 52}
